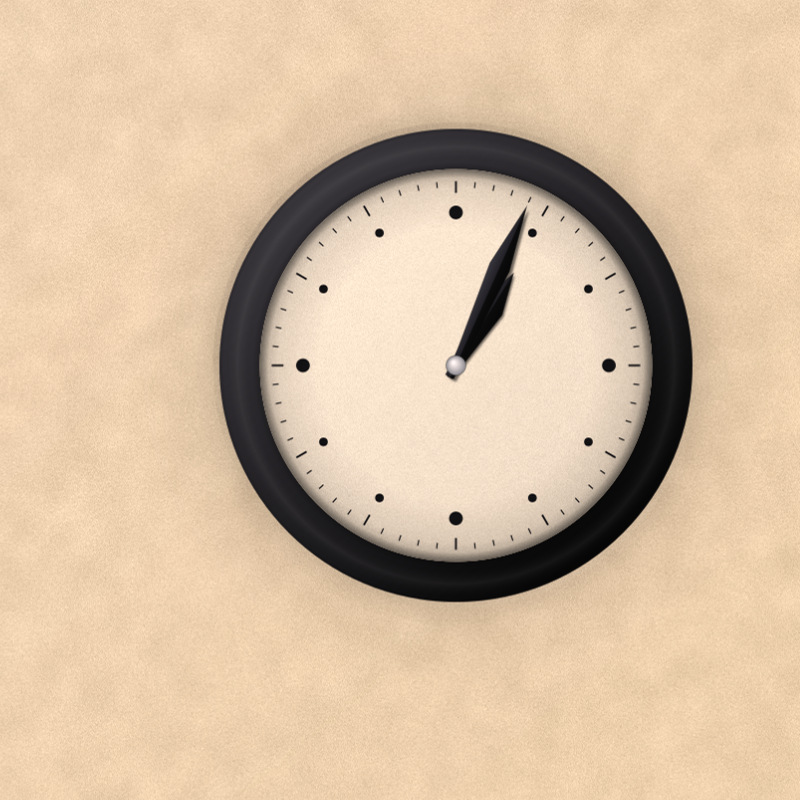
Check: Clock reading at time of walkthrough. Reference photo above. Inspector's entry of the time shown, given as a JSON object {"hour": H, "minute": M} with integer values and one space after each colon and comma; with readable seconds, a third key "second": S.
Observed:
{"hour": 1, "minute": 4}
